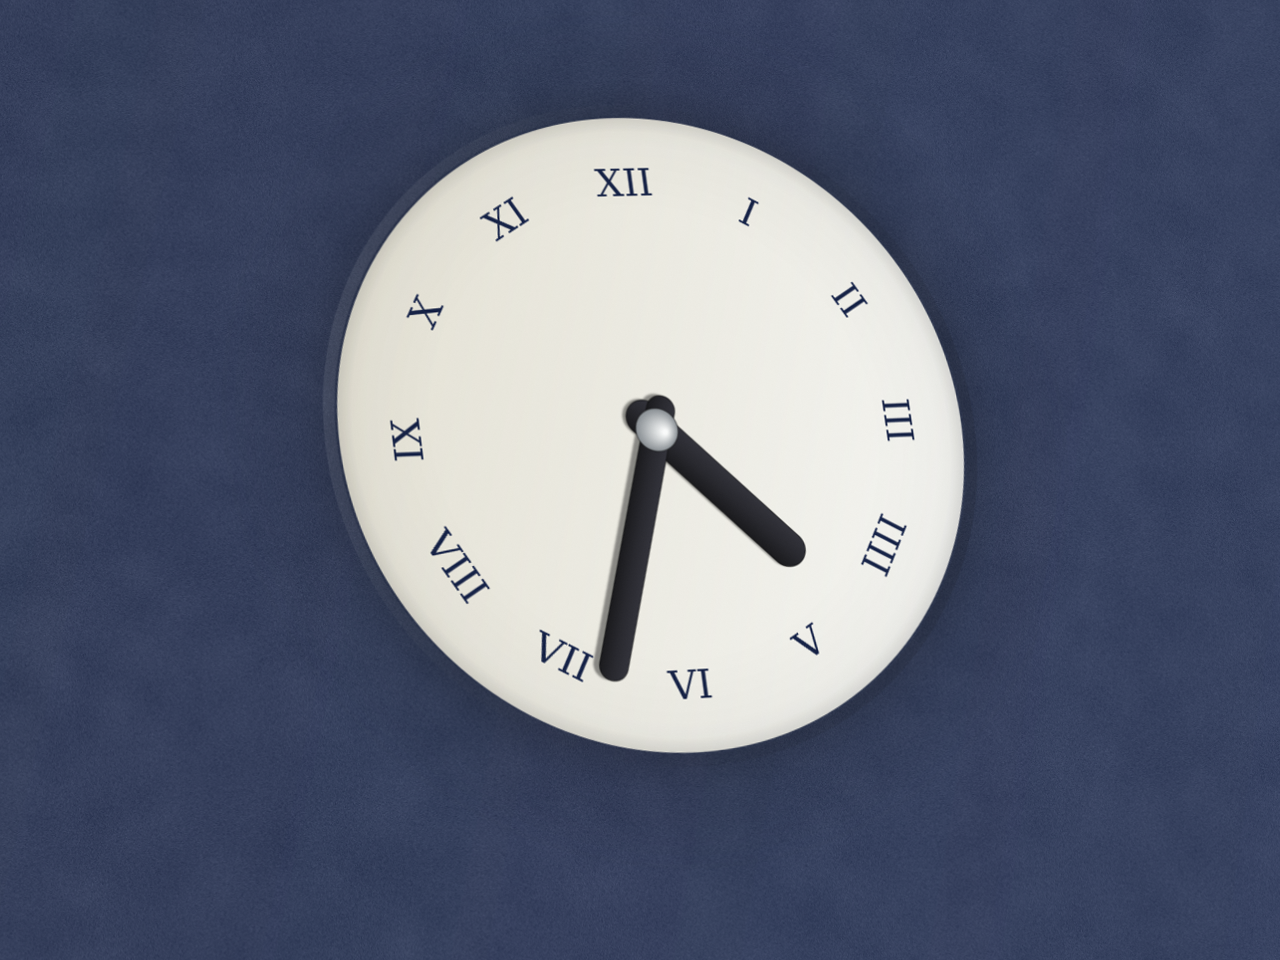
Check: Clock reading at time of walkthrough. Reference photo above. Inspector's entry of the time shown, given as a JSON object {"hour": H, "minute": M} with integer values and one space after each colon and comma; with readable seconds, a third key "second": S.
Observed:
{"hour": 4, "minute": 33}
